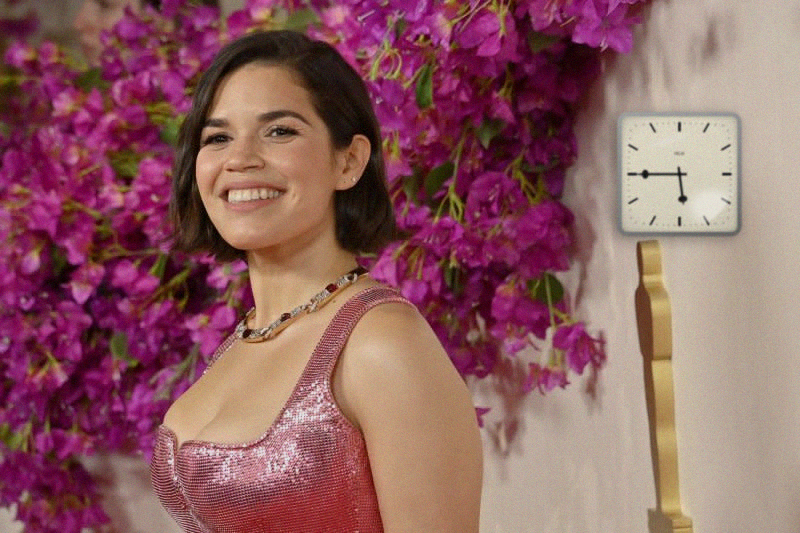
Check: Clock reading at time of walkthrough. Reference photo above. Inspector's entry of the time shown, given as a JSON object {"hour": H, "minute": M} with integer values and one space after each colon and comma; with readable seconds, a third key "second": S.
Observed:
{"hour": 5, "minute": 45}
